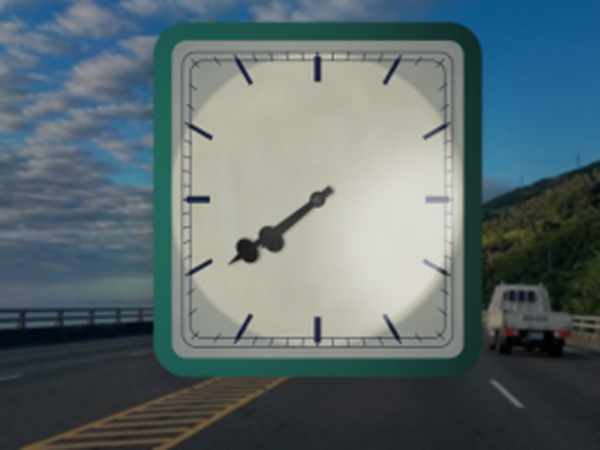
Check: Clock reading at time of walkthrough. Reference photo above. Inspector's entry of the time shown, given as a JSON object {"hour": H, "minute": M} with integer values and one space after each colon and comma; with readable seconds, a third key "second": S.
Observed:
{"hour": 7, "minute": 39}
